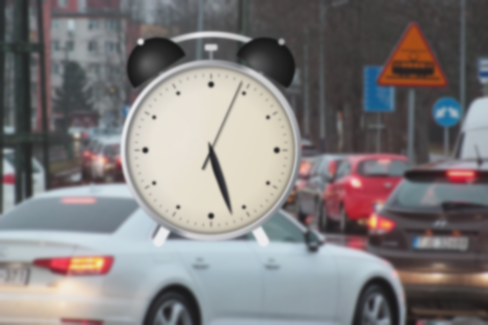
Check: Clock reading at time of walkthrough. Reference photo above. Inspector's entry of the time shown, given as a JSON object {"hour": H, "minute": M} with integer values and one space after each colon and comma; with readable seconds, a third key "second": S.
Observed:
{"hour": 5, "minute": 27, "second": 4}
